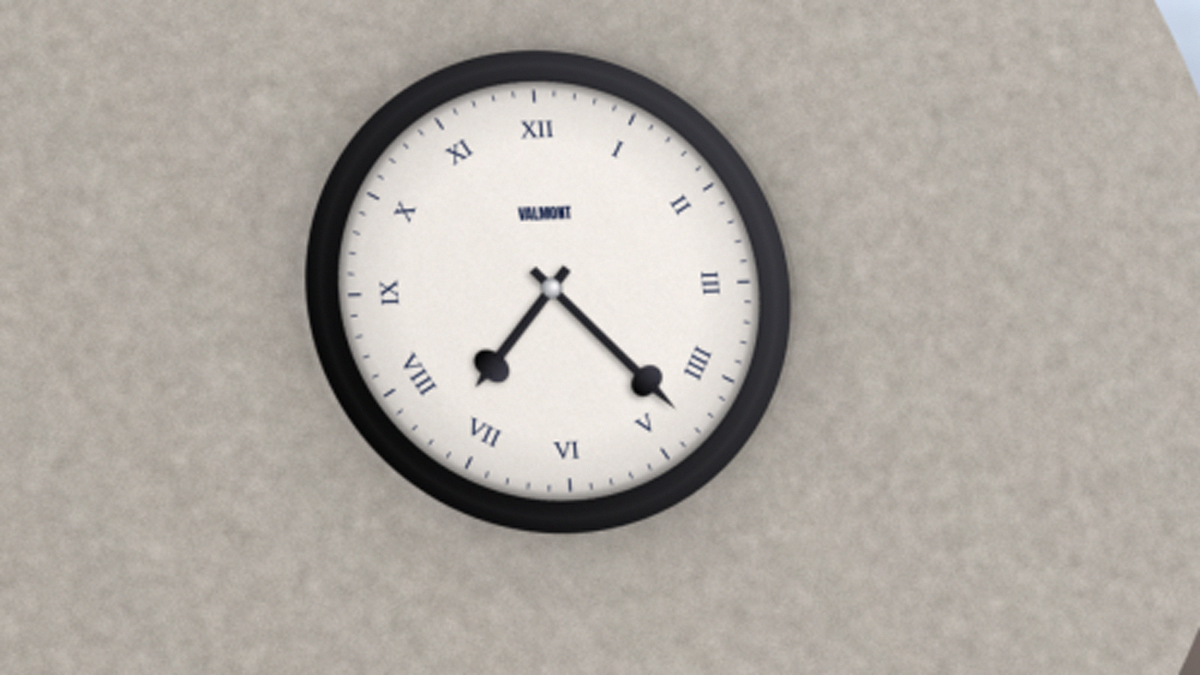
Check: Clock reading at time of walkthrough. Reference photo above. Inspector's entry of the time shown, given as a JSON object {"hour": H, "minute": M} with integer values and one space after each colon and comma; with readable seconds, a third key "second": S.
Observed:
{"hour": 7, "minute": 23}
